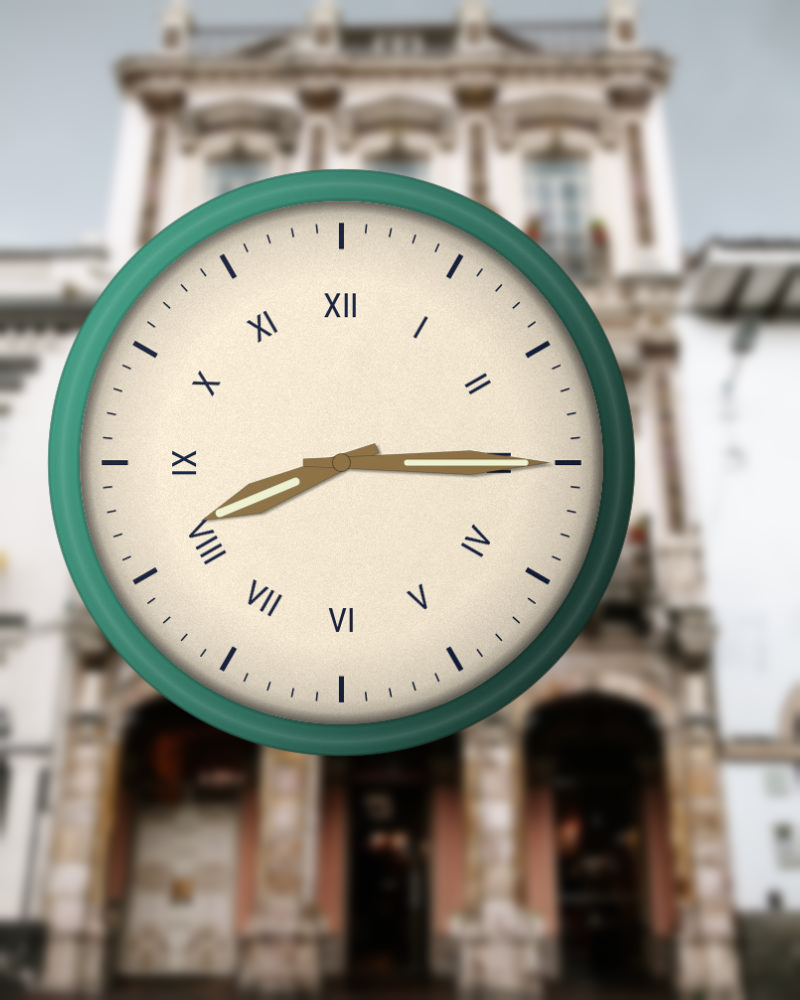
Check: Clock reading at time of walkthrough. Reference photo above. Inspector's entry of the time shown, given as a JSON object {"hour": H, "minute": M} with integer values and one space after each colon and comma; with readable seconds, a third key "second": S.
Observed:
{"hour": 8, "minute": 15}
